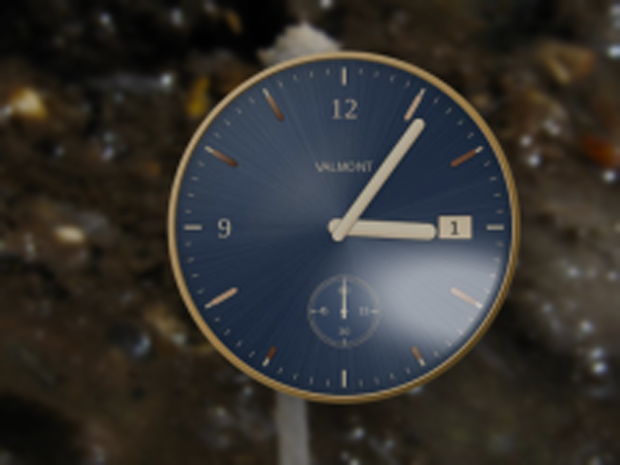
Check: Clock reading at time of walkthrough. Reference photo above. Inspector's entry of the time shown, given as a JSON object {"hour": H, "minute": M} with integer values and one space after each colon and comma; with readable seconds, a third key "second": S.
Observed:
{"hour": 3, "minute": 6}
